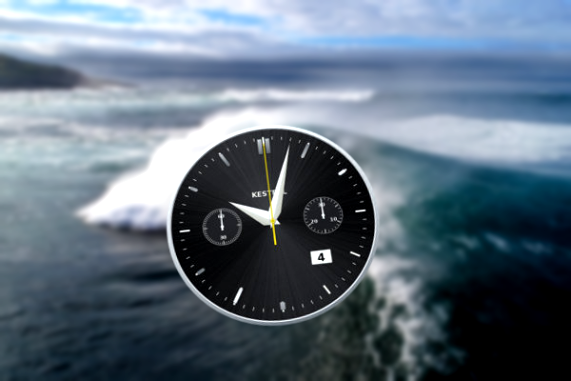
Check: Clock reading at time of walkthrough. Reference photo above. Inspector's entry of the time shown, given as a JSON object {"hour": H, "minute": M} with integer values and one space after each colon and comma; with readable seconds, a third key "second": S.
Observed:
{"hour": 10, "minute": 3}
